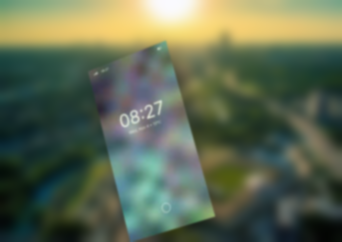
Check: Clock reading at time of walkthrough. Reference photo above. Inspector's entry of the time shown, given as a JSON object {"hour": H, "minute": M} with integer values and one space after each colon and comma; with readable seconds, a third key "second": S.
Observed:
{"hour": 8, "minute": 27}
